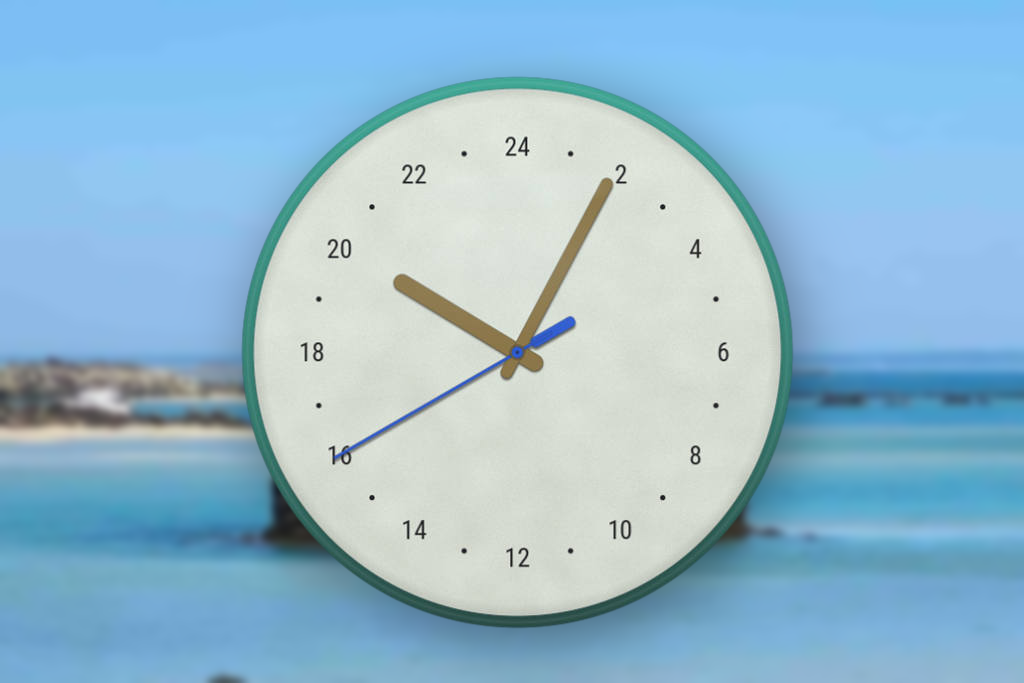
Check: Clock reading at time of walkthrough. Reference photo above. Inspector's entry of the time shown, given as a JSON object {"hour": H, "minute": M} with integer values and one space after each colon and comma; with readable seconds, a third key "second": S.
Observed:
{"hour": 20, "minute": 4, "second": 40}
